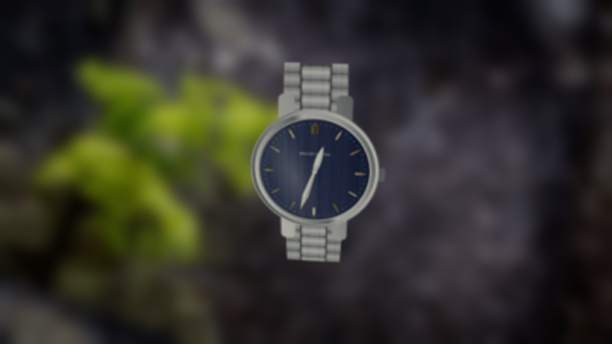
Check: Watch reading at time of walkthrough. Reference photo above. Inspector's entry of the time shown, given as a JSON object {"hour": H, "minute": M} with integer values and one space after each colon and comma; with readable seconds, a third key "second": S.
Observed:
{"hour": 12, "minute": 33}
